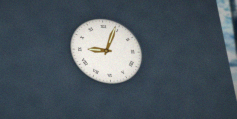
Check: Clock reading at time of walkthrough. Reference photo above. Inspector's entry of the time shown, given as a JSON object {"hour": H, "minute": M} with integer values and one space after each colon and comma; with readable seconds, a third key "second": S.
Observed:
{"hour": 9, "minute": 4}
